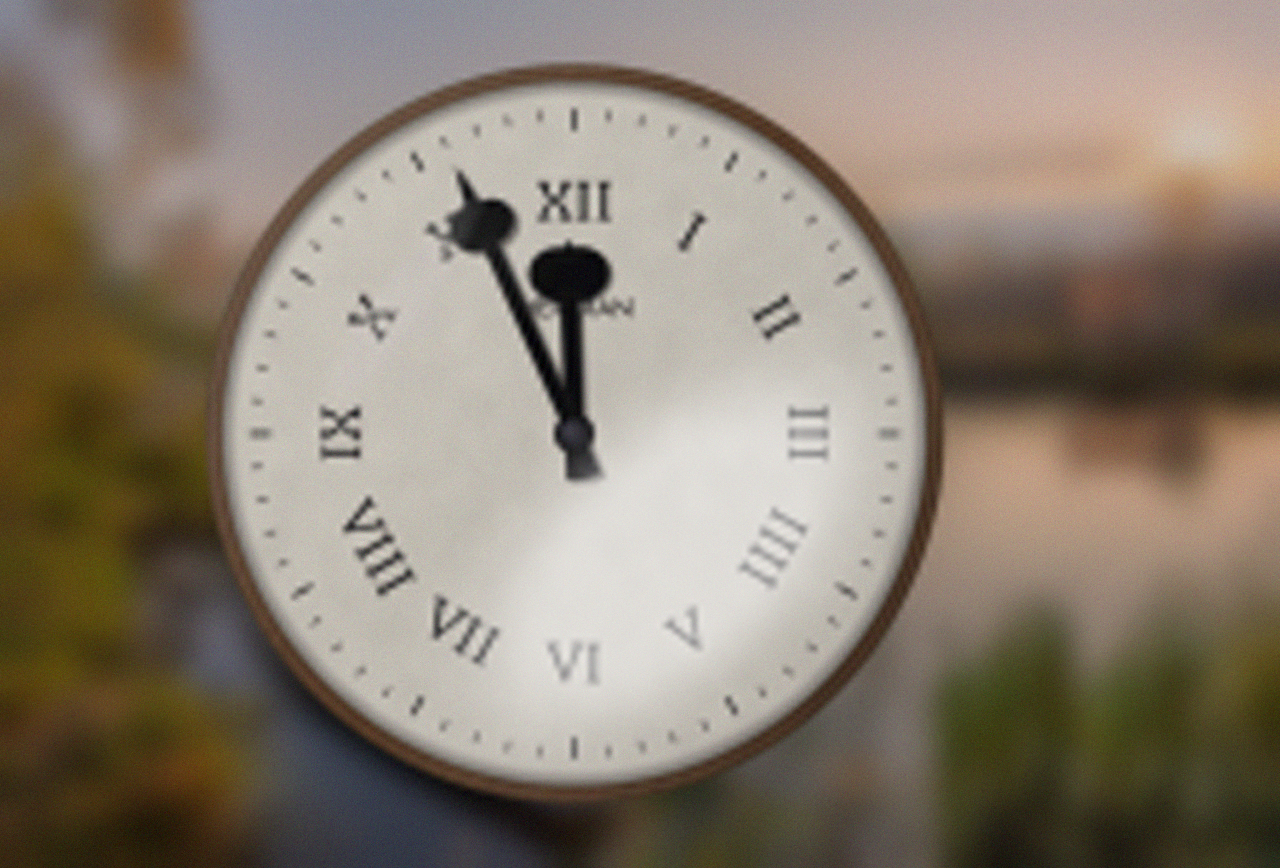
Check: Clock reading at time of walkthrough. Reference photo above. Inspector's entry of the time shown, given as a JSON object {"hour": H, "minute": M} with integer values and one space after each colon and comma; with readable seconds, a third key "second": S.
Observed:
{"hour": 11, "minute": 56}
